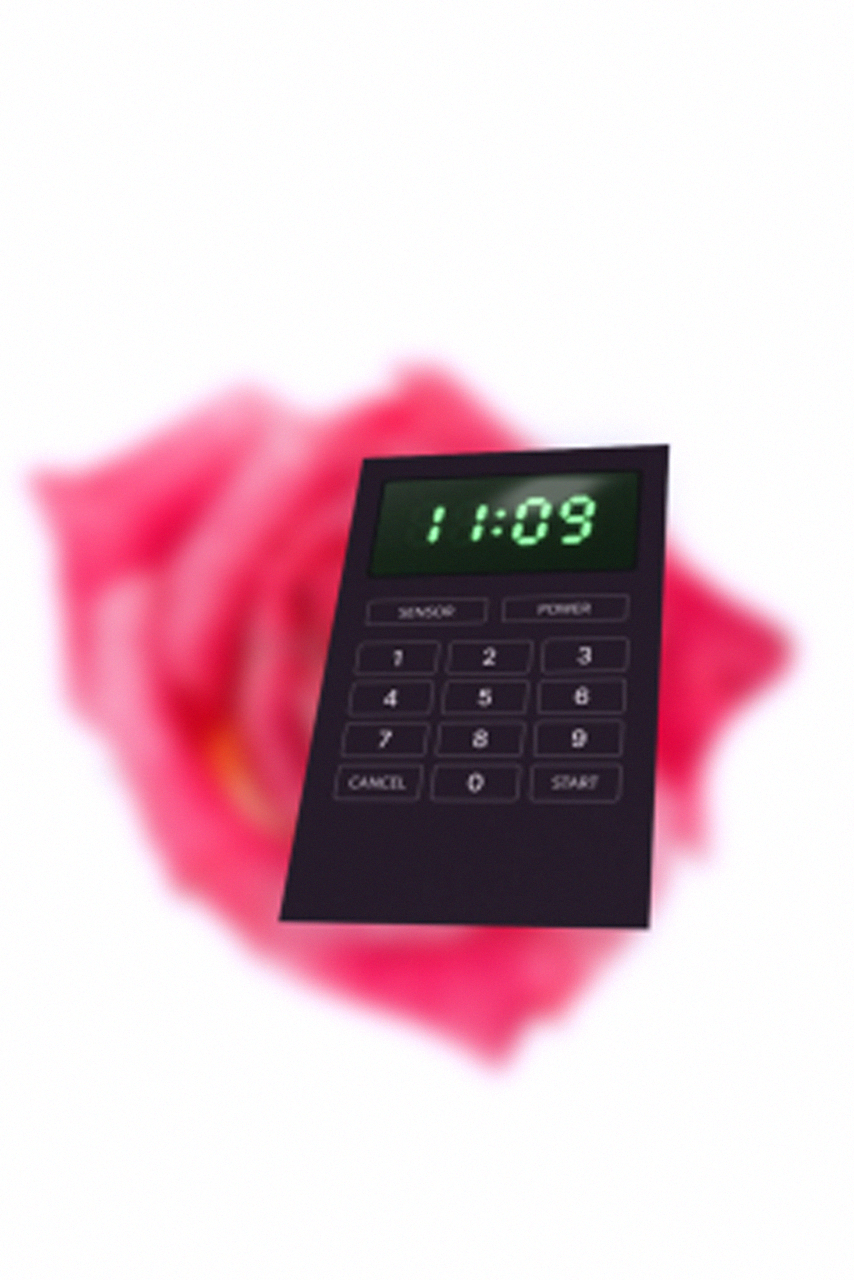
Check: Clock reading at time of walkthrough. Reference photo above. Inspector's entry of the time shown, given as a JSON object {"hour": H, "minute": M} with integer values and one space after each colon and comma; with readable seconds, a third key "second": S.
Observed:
{"hour": 11, "minute": 9}
